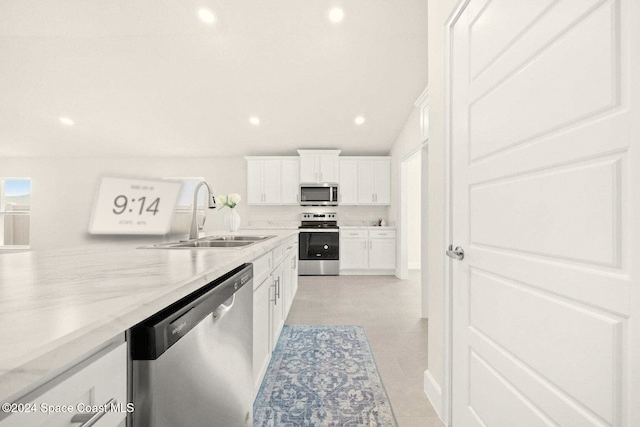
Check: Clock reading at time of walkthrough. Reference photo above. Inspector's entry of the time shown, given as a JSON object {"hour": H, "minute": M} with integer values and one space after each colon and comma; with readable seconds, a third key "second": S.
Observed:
{"hour": 9, "minute": 14}
